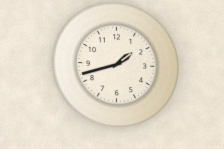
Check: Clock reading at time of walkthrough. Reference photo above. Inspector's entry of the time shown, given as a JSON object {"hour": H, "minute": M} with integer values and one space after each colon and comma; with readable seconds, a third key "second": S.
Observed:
{"hour": 1, "minute": 42}
